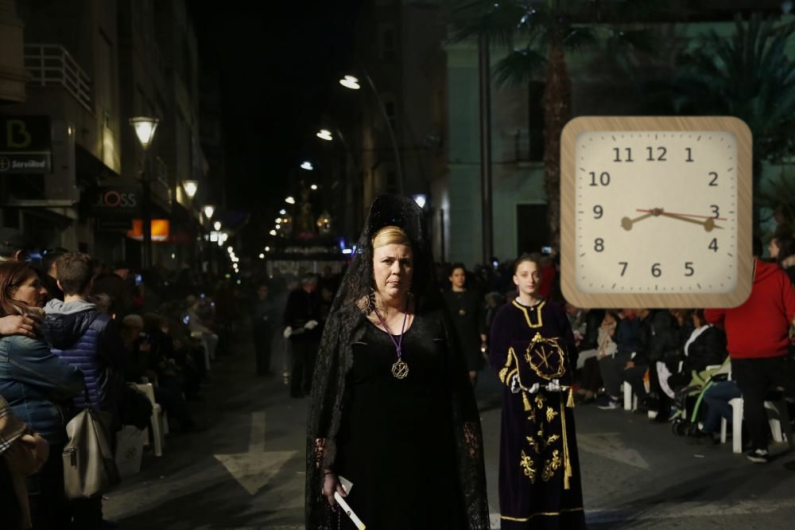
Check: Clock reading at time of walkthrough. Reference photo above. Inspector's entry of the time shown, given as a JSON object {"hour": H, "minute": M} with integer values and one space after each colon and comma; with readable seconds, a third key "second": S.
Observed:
{"hour": 8, "minute": 17, "second": 16}
